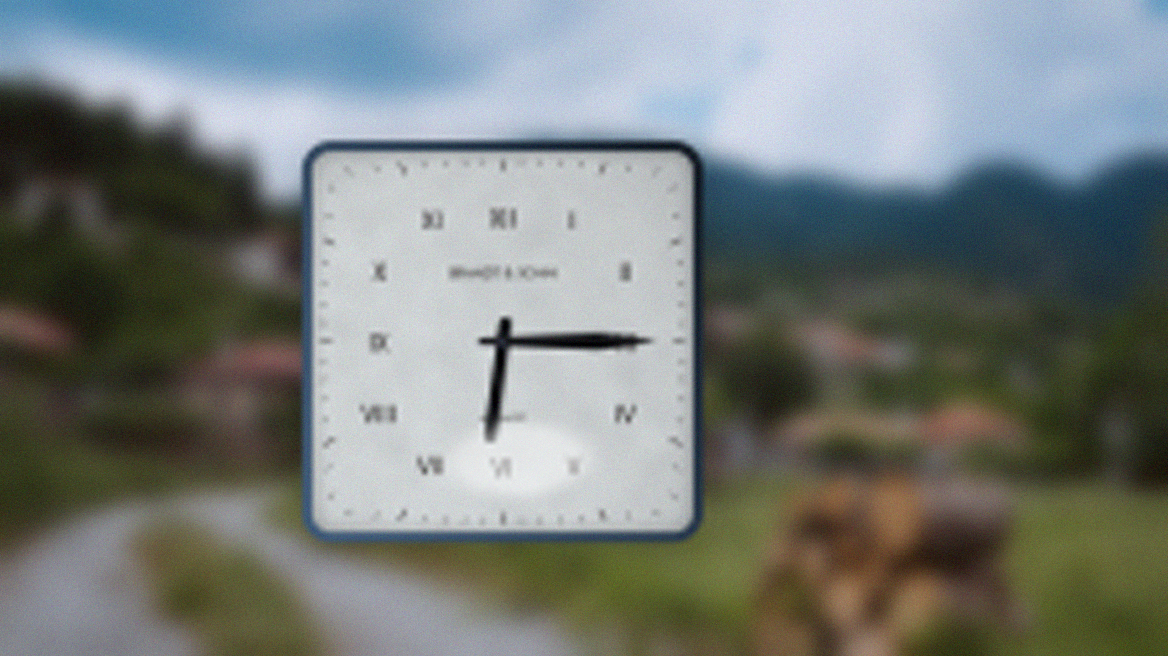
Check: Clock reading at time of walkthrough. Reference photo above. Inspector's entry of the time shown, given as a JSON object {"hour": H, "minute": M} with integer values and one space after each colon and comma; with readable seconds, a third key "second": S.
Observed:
{"hour": 6, "minute": 15}
